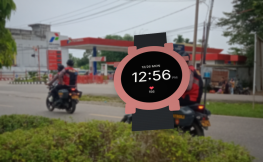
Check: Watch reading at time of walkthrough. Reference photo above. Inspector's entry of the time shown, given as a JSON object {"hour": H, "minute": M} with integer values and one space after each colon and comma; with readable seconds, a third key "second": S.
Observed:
{"hour": 12, "minute": 56}
